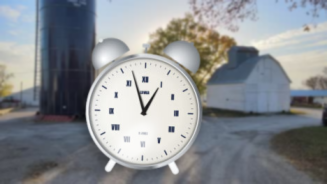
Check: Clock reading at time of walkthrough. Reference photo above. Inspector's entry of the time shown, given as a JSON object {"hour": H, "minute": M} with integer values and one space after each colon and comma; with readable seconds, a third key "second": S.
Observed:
{"hour": 12, "minute": 57}
